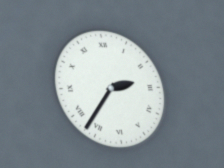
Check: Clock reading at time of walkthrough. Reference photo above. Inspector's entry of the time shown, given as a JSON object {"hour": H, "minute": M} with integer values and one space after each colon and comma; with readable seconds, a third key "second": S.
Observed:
{"hour": 2, "minute": 37}
